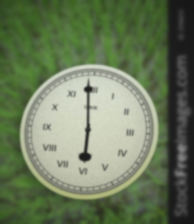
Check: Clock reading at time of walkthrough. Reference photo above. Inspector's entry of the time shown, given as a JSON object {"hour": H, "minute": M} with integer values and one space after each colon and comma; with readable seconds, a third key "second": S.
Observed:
{"hour": 5, "minute": 59}
